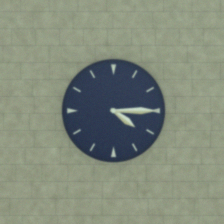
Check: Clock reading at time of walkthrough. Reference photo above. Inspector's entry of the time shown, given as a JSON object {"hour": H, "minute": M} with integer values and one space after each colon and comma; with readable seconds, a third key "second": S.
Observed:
{"hour": 4, "minute": 15}
